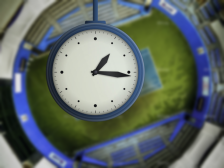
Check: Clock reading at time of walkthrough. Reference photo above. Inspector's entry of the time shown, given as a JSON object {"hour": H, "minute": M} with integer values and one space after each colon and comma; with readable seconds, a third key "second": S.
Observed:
{"hour": 1, "minute": 16}
